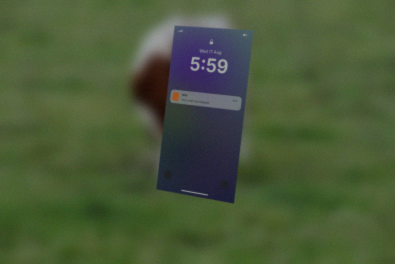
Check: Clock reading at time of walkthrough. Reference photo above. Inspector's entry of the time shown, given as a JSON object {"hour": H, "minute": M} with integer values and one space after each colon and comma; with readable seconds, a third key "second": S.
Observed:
{"hour": 5, "minute": 59}
